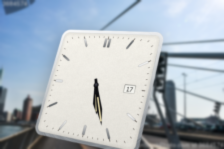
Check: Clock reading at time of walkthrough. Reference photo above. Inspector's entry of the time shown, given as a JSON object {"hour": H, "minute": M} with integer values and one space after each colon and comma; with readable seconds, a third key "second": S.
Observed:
{"hour": 5, "minute": 26}
